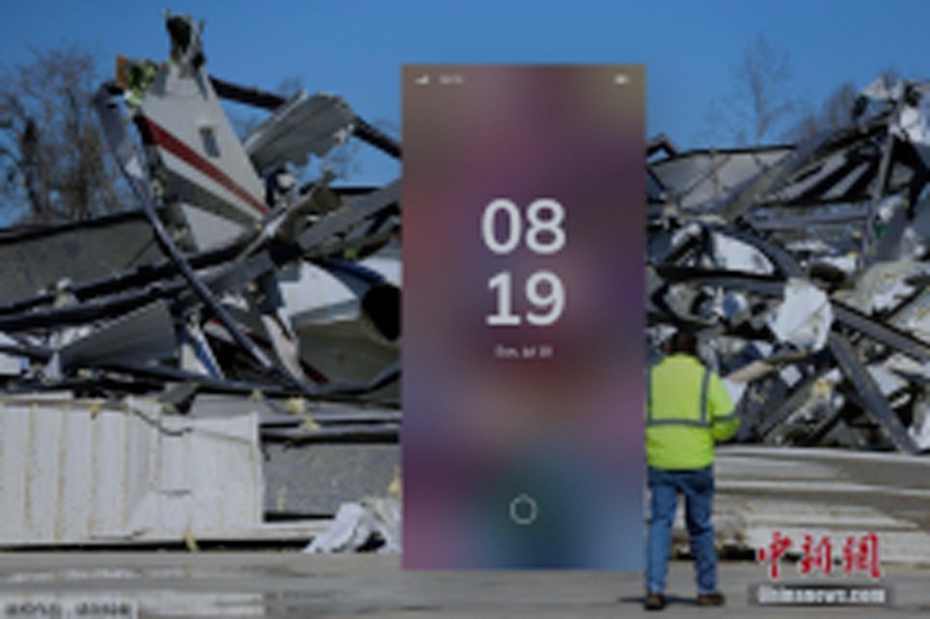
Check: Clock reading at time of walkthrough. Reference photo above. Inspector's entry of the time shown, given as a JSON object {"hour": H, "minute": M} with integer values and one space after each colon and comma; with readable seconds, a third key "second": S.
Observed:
{"hour": 8, "minute": 19}
